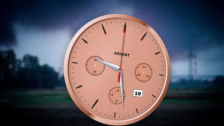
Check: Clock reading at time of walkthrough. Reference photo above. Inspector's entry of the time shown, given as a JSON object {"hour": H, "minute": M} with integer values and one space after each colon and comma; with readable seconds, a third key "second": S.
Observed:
{"hour": 9, "minute": 28}
